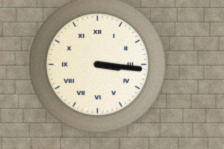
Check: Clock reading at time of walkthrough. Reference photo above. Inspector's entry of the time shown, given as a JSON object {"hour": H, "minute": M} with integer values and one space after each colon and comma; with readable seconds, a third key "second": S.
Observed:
{"hour": 3, "minute": 16}
